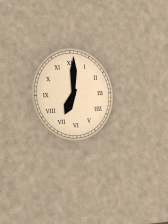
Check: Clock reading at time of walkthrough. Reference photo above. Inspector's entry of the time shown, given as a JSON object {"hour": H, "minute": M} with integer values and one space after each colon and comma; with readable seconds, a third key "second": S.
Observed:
{"hour": 7, "minute": 1}
